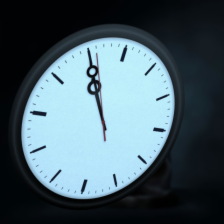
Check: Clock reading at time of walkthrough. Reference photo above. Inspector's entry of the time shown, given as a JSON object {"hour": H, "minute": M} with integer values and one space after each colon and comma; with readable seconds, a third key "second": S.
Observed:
{"hour": 10, "minute": 54, "second": 56}
